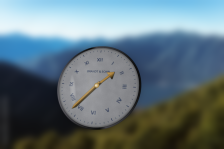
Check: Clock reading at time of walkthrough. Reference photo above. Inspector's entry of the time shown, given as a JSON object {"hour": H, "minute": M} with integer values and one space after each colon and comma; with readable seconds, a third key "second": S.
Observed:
{"hour": 1, "minute": 37}
